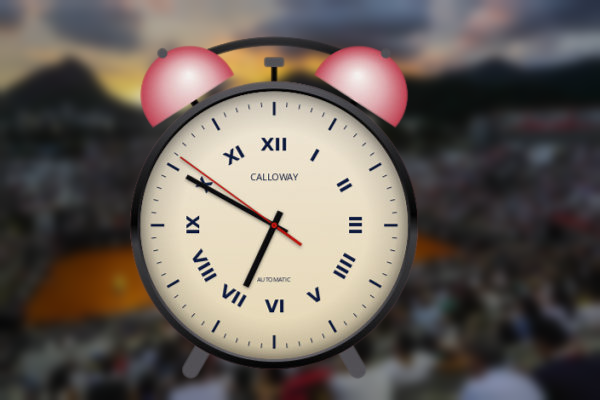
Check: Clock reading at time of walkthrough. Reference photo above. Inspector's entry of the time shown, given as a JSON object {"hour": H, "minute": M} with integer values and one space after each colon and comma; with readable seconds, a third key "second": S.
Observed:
{"hour": 6, "minute": 49, "second": 51}
